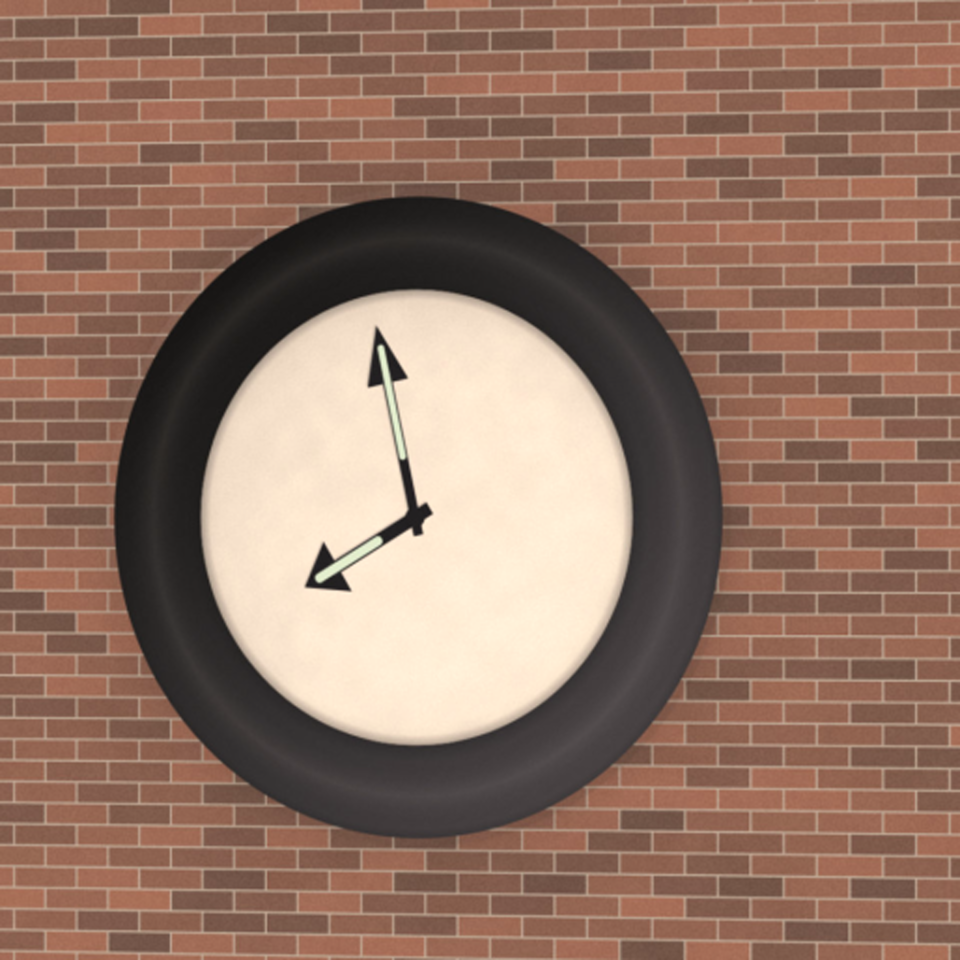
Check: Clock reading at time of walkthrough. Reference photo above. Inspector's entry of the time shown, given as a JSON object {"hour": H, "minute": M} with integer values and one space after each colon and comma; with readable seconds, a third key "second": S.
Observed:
{"hour": 7, "minute": 58}
